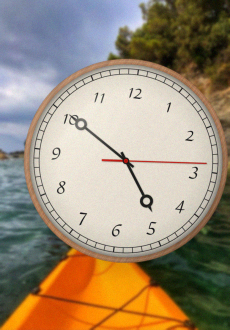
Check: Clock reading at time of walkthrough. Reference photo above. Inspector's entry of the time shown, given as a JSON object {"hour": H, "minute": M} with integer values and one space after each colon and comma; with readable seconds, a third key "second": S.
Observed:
{"hour": 4, "minute": 50, "second": 14}
